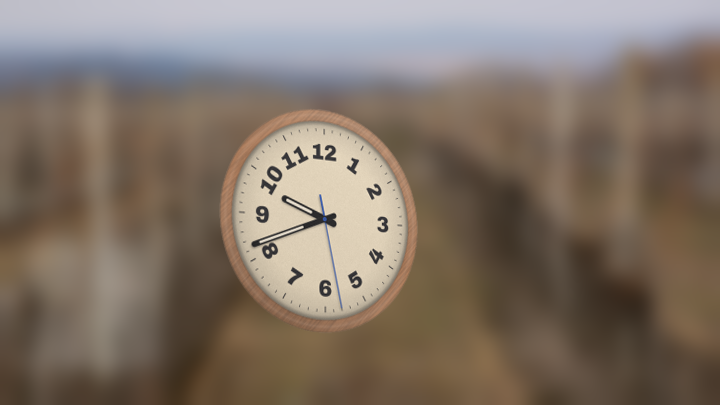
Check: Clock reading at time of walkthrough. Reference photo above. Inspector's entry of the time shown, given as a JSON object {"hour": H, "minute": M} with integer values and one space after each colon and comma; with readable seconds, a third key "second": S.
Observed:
{"hour": 9, "minute": 41, "second": 28}
